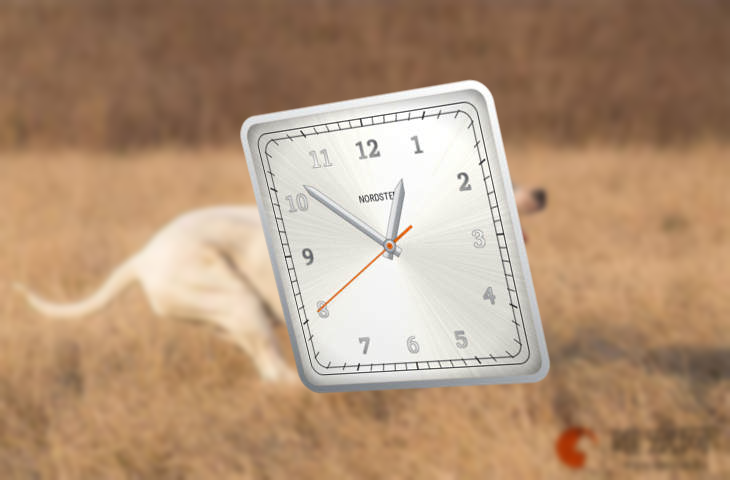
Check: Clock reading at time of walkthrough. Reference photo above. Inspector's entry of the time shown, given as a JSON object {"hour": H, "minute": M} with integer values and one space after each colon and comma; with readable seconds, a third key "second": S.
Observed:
{"hour": 12, "minute": 51, "second": 40}
